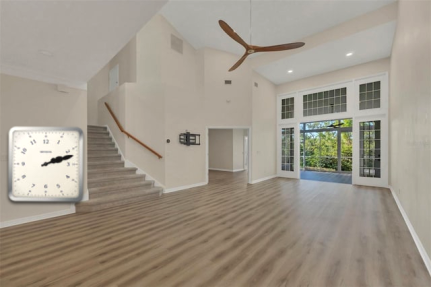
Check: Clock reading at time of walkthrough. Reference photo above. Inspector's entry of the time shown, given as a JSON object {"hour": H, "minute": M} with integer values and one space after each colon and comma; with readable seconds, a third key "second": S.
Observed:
{"hour": 2, "minute": 12}
